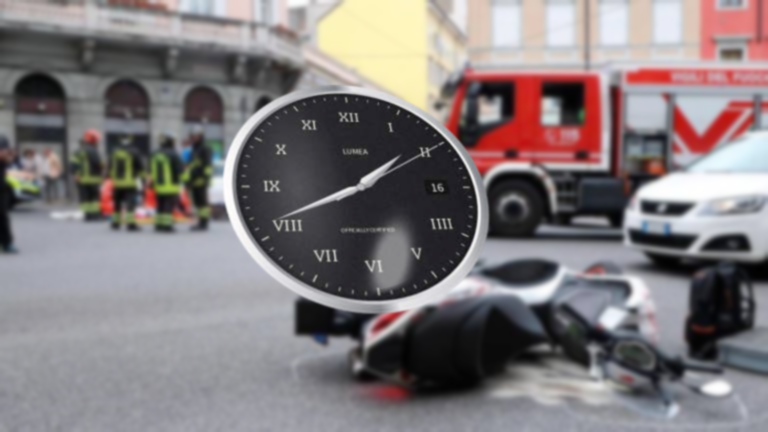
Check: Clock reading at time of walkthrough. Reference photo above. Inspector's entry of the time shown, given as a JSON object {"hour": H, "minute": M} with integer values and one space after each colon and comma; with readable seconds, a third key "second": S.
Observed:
{"hour": 1, "minute": 41, "second": 10}
